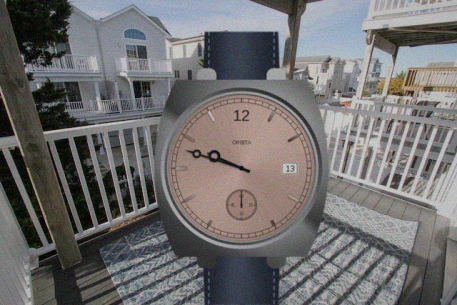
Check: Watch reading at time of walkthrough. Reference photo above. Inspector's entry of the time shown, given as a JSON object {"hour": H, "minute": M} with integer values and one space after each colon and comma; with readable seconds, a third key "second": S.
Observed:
{"hour": 9, "minute": 48}
